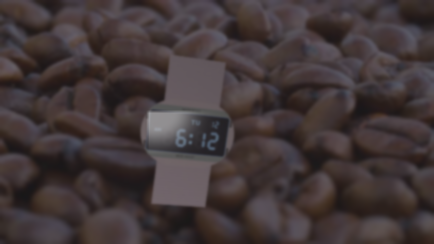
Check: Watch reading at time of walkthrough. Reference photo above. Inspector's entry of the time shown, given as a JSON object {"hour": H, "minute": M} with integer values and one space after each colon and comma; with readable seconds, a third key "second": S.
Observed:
{"hour": 6, "minute": 12}
